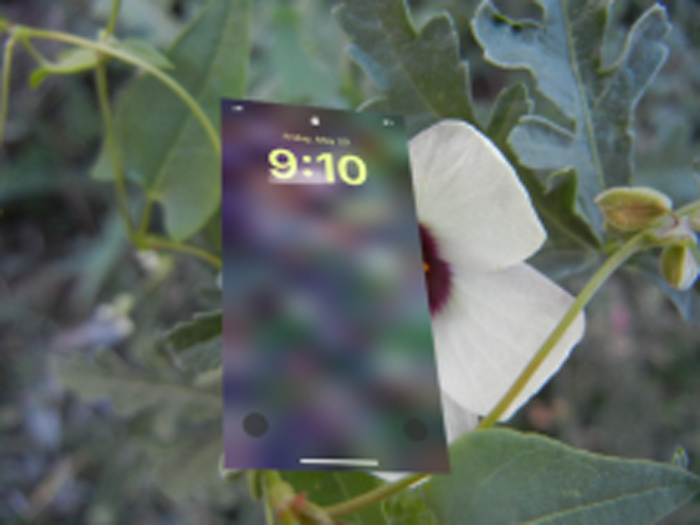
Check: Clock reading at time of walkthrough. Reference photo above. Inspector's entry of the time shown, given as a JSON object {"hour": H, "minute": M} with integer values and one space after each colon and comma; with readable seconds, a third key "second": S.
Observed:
{"hour": 9, "minute": 10}
